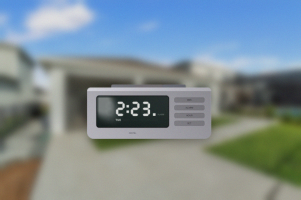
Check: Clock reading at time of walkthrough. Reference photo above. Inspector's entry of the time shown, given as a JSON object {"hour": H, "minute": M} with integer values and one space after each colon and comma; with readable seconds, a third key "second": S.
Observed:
{"hour": 2, "minute": 23}
